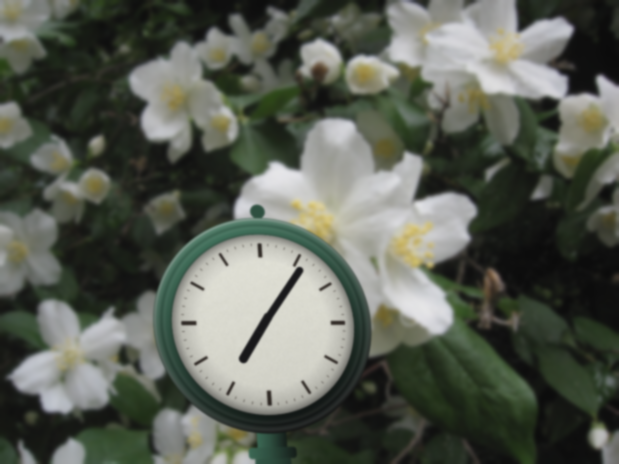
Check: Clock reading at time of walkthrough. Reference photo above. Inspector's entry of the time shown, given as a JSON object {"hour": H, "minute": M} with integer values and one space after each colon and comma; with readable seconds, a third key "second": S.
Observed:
{"hour": 7, "minute": 6}
